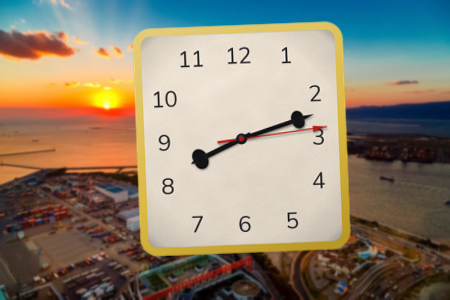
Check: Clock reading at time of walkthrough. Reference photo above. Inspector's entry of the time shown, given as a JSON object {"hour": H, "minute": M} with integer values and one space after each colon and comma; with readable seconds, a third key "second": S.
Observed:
{"hour": 8, "minute": 12, "second": 14}
